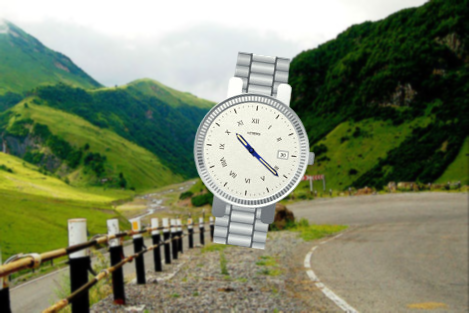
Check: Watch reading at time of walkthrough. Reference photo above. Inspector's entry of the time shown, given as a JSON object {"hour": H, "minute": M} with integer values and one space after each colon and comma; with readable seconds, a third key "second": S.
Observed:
{"hour": 10, "minute": 21}
